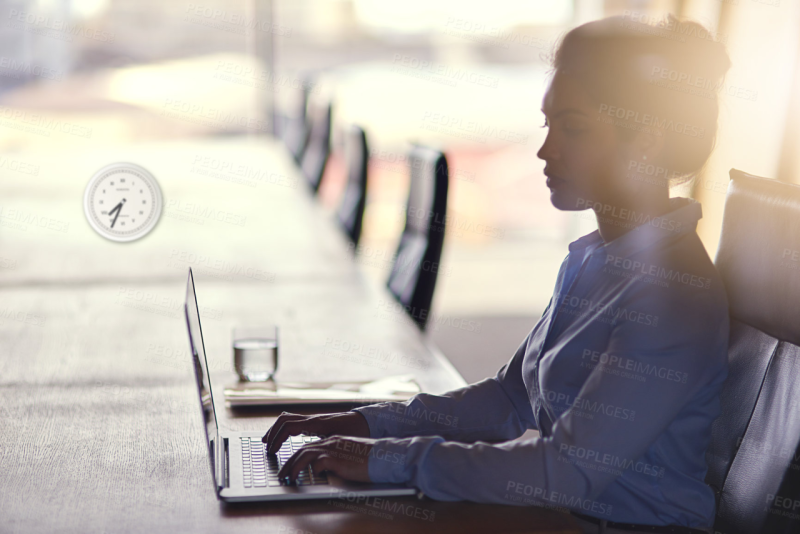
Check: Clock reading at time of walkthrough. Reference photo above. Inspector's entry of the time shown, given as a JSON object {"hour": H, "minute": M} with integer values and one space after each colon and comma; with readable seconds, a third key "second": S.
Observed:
{"hour": 7, "minute": 34}
